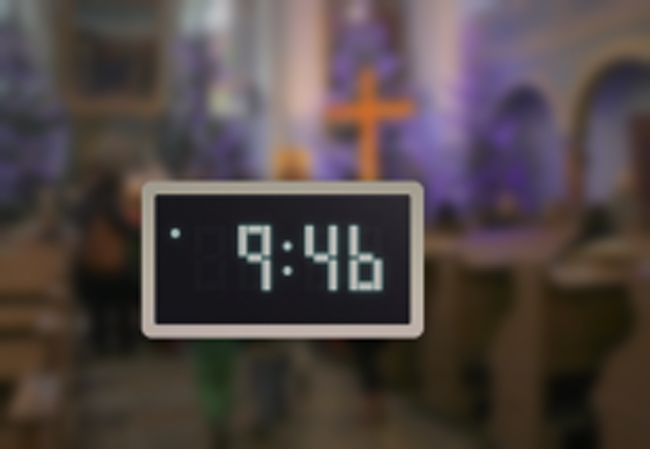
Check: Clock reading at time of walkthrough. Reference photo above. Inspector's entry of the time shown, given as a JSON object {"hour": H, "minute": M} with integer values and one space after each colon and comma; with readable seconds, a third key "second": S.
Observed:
{"hour": 9, "minute": 46}
